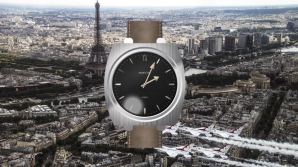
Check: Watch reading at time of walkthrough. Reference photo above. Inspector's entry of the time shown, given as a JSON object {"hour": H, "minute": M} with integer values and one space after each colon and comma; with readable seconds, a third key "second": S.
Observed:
{"hour": 2, "minute": 4}
